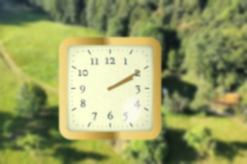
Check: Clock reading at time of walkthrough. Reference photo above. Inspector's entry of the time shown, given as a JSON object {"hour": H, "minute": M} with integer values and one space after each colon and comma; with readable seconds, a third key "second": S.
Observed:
{"hour": 2, "minute": 10}
